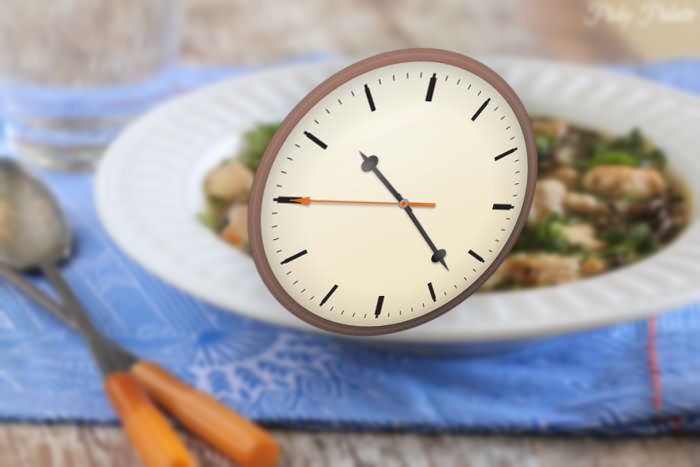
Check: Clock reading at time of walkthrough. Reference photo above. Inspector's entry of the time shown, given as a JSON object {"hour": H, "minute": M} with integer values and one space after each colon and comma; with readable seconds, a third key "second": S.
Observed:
{"hour": 10, "minute": 22, "second": 45}
